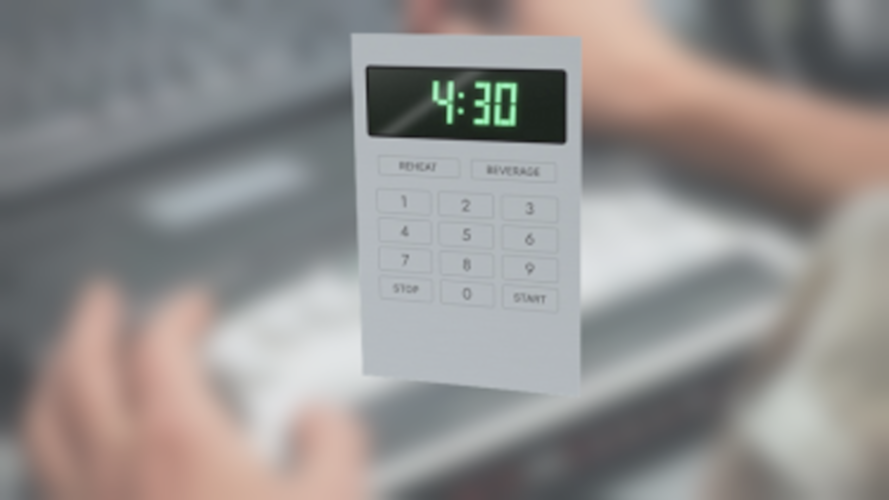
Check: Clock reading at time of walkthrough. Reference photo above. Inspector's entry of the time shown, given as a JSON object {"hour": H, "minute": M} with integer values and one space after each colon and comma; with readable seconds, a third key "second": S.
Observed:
{"hour": 4, "minute": 30}
